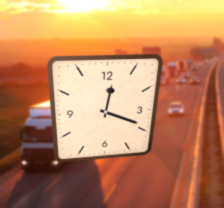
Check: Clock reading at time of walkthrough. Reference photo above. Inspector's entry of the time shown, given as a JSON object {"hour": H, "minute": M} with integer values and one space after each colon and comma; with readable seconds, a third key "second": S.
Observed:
{"hour": 12, "minute": 19}
